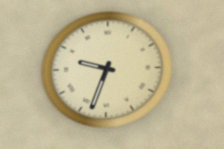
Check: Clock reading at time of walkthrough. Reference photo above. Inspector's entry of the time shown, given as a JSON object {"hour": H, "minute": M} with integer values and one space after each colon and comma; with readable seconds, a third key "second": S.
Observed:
{"hour": 9, "minute": 33}
